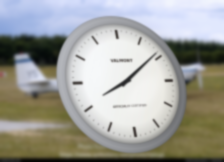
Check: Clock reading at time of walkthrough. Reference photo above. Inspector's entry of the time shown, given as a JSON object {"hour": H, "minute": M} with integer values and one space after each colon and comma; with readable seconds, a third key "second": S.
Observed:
{"hour": 8, "minute": 9}
